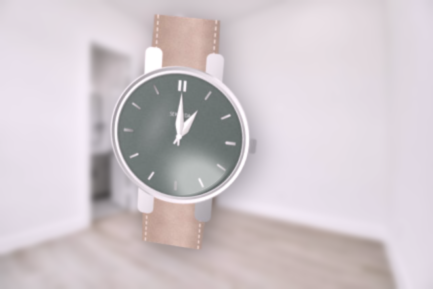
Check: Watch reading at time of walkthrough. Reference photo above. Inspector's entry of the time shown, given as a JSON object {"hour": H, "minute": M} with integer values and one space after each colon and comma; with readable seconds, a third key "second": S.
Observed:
{"hour": 1, "minute": 0}
